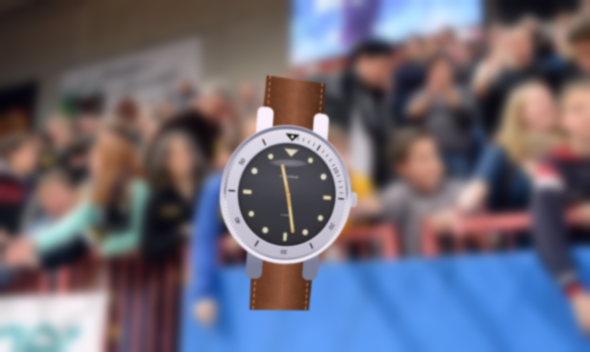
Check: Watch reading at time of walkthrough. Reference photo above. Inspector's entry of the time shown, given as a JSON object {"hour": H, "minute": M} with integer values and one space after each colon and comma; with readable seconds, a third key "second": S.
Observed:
{"hour": 11, "minute": 28}
